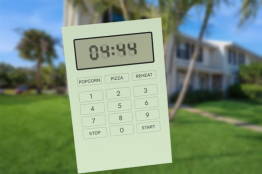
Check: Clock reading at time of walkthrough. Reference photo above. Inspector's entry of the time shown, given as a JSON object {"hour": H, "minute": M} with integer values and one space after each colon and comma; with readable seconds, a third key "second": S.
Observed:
{"hour": 4, "minute": 44}
